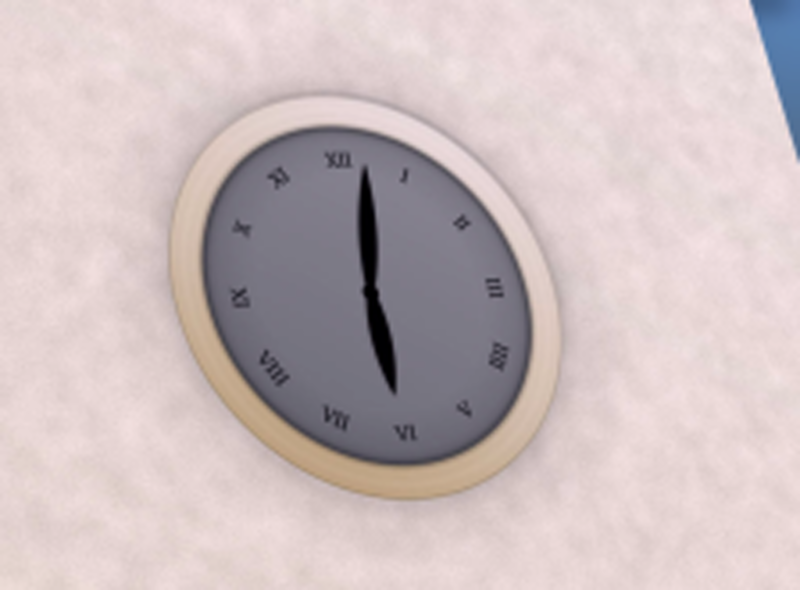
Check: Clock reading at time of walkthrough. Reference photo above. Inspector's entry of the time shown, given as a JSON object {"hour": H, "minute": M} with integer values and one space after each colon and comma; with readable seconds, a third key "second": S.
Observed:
{"hour": 6, "minute": 2}
